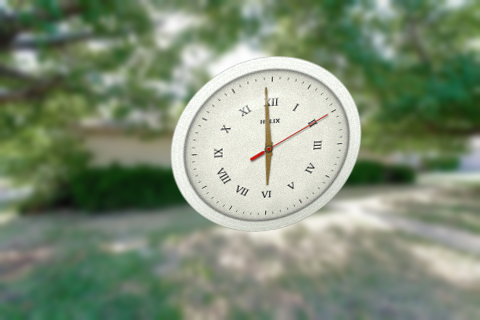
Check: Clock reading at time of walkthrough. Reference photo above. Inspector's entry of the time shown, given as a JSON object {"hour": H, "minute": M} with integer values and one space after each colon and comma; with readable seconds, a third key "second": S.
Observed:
{"hour": 5, "minute": 59, "second": 10}
